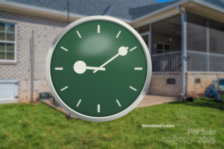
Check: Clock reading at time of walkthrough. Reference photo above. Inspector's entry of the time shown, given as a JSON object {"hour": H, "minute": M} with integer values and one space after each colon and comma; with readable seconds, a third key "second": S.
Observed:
{"hour": 9, "minute": 9}
